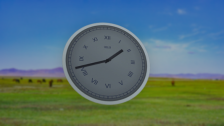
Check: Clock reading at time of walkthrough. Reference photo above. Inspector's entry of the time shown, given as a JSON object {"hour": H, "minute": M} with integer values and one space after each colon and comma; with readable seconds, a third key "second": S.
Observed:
{"hour": 1, "minute": 42}
